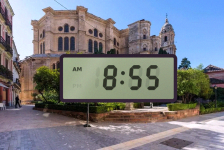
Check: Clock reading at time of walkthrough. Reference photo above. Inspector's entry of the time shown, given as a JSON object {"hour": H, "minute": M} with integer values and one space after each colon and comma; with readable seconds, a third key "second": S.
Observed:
{"hour": 8, "minute": 55}
